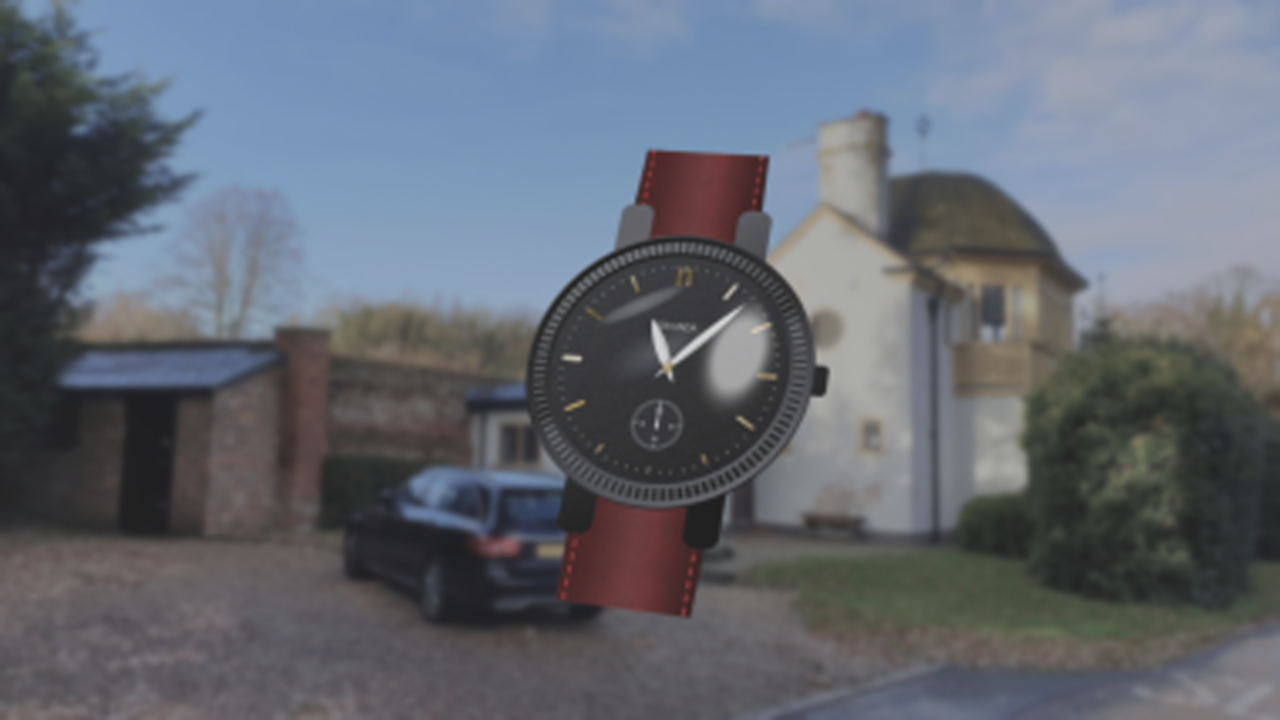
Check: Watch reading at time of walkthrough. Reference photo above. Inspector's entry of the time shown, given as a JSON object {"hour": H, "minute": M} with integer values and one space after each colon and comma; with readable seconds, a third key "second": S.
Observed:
{"hour": 11, "minute": 7}
